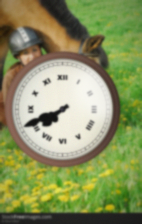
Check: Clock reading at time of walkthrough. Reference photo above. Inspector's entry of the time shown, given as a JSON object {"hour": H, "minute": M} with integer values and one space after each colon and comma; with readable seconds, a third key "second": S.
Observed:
{"hour": 7, "minute": 41}
